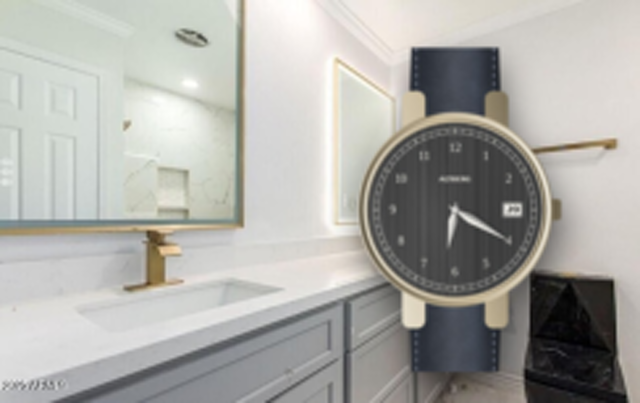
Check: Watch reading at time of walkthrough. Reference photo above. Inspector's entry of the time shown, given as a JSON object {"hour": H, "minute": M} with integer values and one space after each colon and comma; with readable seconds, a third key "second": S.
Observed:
{"hour": 6, "minute": 20}
